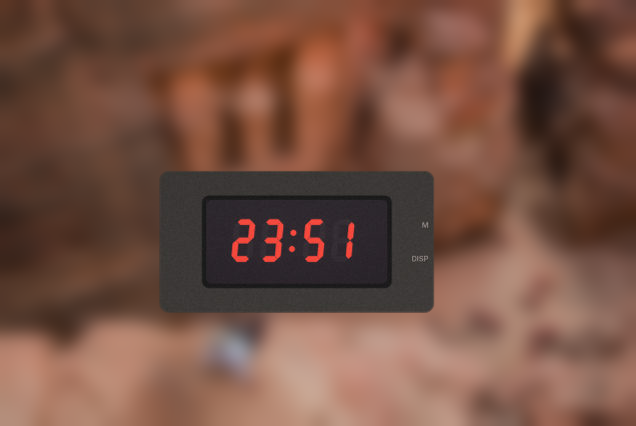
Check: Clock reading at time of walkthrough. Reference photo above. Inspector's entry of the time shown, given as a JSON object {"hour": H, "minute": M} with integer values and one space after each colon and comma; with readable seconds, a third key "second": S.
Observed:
{"hour": 23, "minute": 51}
